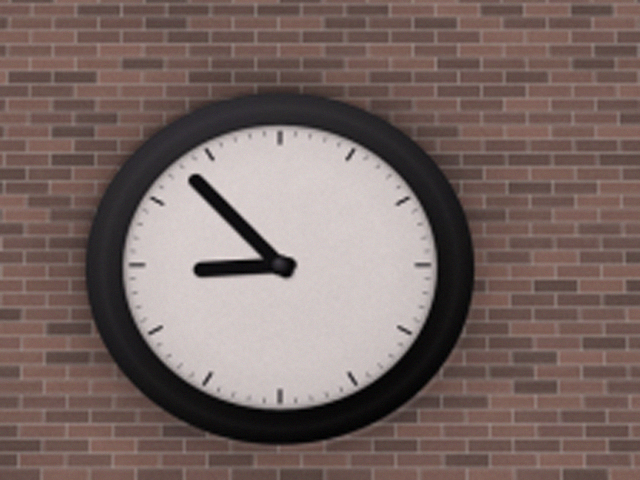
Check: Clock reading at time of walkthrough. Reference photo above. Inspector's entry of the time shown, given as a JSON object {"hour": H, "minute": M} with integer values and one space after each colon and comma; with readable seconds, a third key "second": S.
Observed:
{"hour": 8, "minute": 53}
